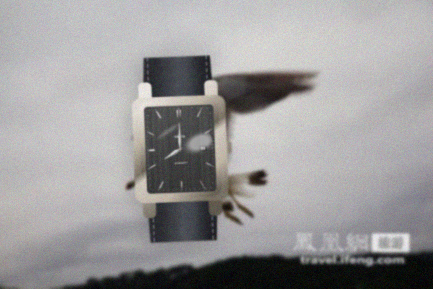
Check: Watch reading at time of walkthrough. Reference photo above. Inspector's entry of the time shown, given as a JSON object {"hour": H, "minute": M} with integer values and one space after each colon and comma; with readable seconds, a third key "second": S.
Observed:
{"hour": 8, "minute": 0}
